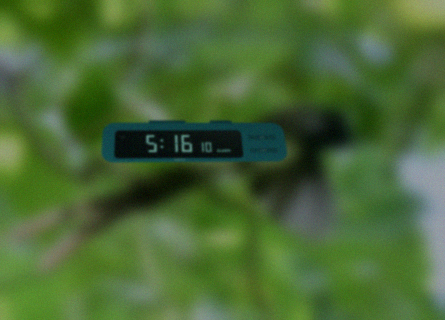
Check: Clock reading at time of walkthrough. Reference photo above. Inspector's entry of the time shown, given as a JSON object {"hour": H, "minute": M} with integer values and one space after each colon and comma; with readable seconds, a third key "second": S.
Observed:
{"hour": 5, "minute": 16}
